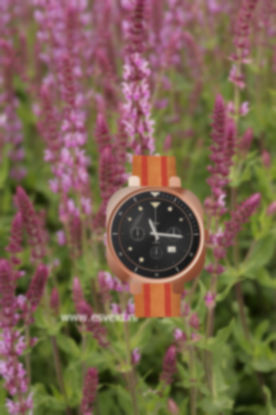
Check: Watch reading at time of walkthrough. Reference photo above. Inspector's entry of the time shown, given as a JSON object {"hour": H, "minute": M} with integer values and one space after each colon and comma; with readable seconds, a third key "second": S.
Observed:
{"hour": 11, "minute": 16}
